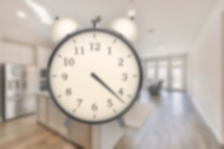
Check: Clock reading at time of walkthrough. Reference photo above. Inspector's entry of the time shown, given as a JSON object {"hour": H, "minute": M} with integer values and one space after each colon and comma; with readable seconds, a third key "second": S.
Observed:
{"hour": 4, "minute": 22}
